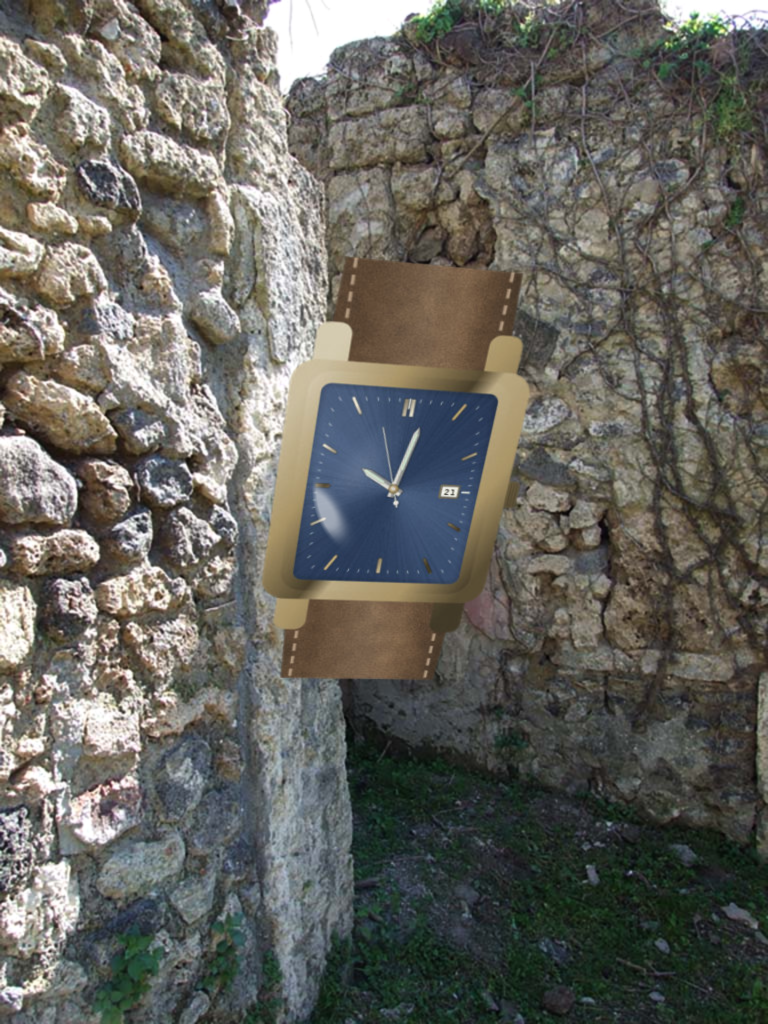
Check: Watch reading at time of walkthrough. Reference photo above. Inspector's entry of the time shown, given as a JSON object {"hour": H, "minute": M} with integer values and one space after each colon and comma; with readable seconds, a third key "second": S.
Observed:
{"hour": 10, "minute": 1, "second": 57}
